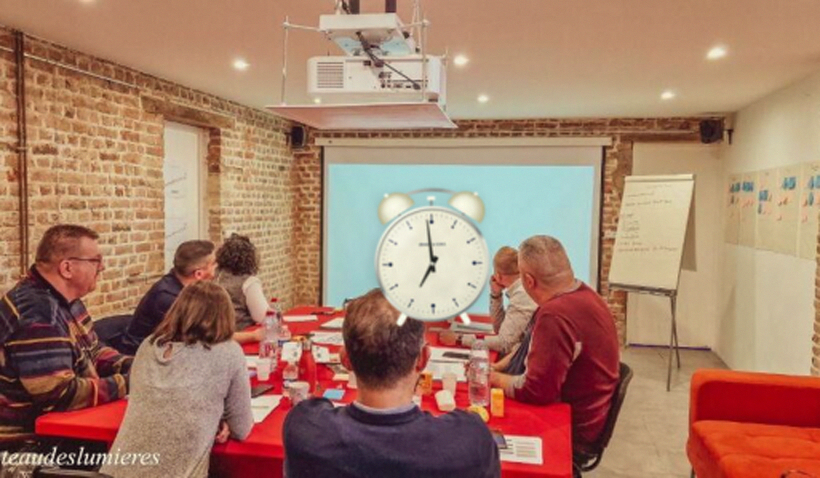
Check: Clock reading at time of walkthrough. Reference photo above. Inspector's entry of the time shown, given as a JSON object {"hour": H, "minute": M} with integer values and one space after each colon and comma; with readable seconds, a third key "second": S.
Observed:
{"hour": 6, "minute": 59}
